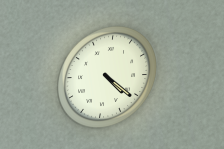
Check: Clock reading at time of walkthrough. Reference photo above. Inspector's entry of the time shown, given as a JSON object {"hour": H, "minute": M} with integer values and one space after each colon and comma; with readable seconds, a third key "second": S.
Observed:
{"hour": 4, "minute": 21}
